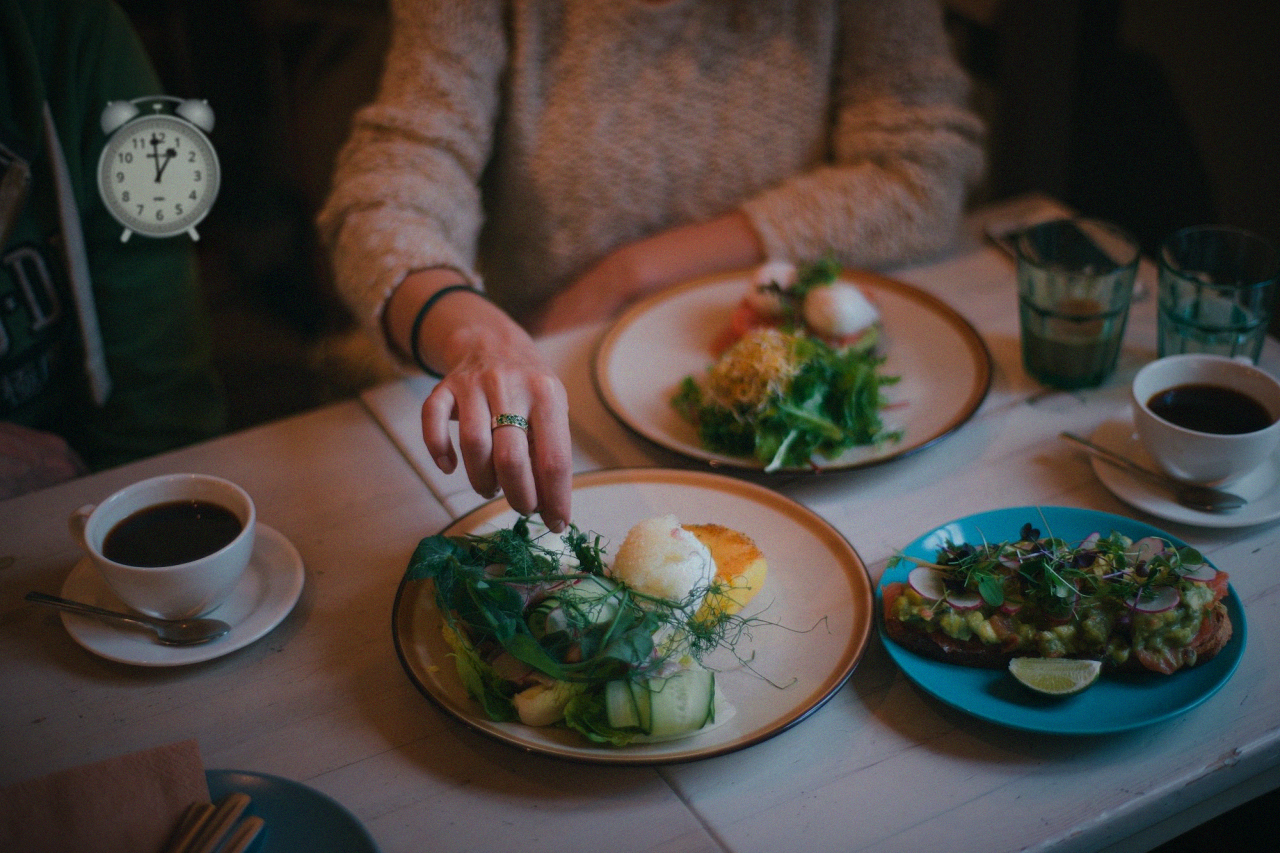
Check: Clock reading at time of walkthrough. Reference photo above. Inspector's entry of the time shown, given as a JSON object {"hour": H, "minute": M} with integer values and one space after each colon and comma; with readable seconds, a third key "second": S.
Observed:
{"hour": 12, "minute": 59}
